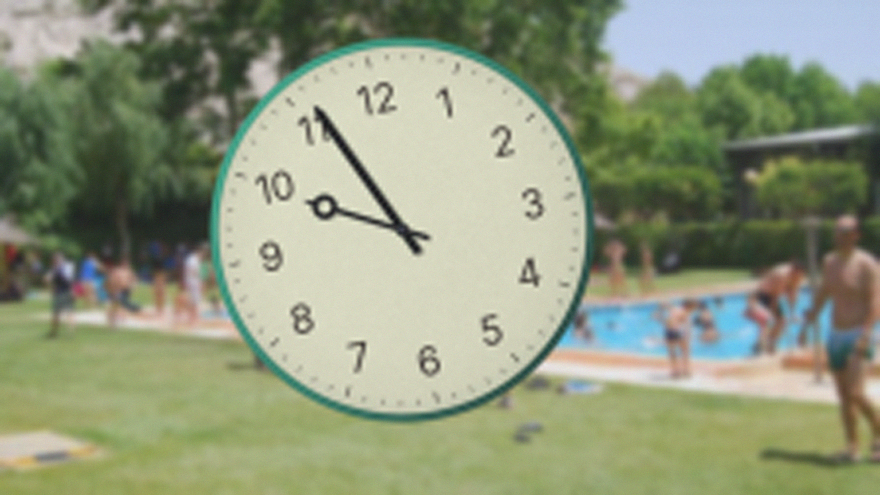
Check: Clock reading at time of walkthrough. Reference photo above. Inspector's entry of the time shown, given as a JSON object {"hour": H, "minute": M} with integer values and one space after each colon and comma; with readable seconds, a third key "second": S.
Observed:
{"hour": 9, "minute": 56}
